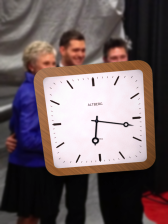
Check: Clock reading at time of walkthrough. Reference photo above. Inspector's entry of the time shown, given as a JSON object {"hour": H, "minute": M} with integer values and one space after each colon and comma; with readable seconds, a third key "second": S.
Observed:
{"hour": 6, "minute": 17}
